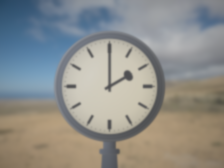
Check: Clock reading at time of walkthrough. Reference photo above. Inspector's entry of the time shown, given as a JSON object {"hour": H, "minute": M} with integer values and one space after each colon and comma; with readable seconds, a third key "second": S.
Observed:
{"hour": 2, "minute": 0}
